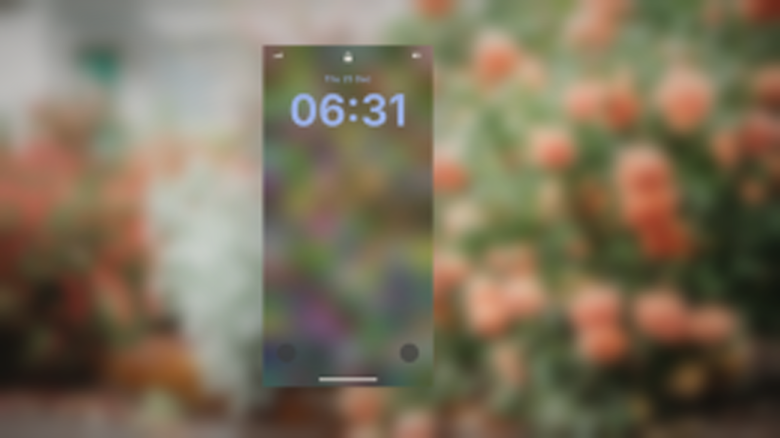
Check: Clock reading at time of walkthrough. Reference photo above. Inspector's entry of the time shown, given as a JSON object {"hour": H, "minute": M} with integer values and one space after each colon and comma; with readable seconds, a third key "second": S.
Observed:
{"hour": 6, "minute": 31}
